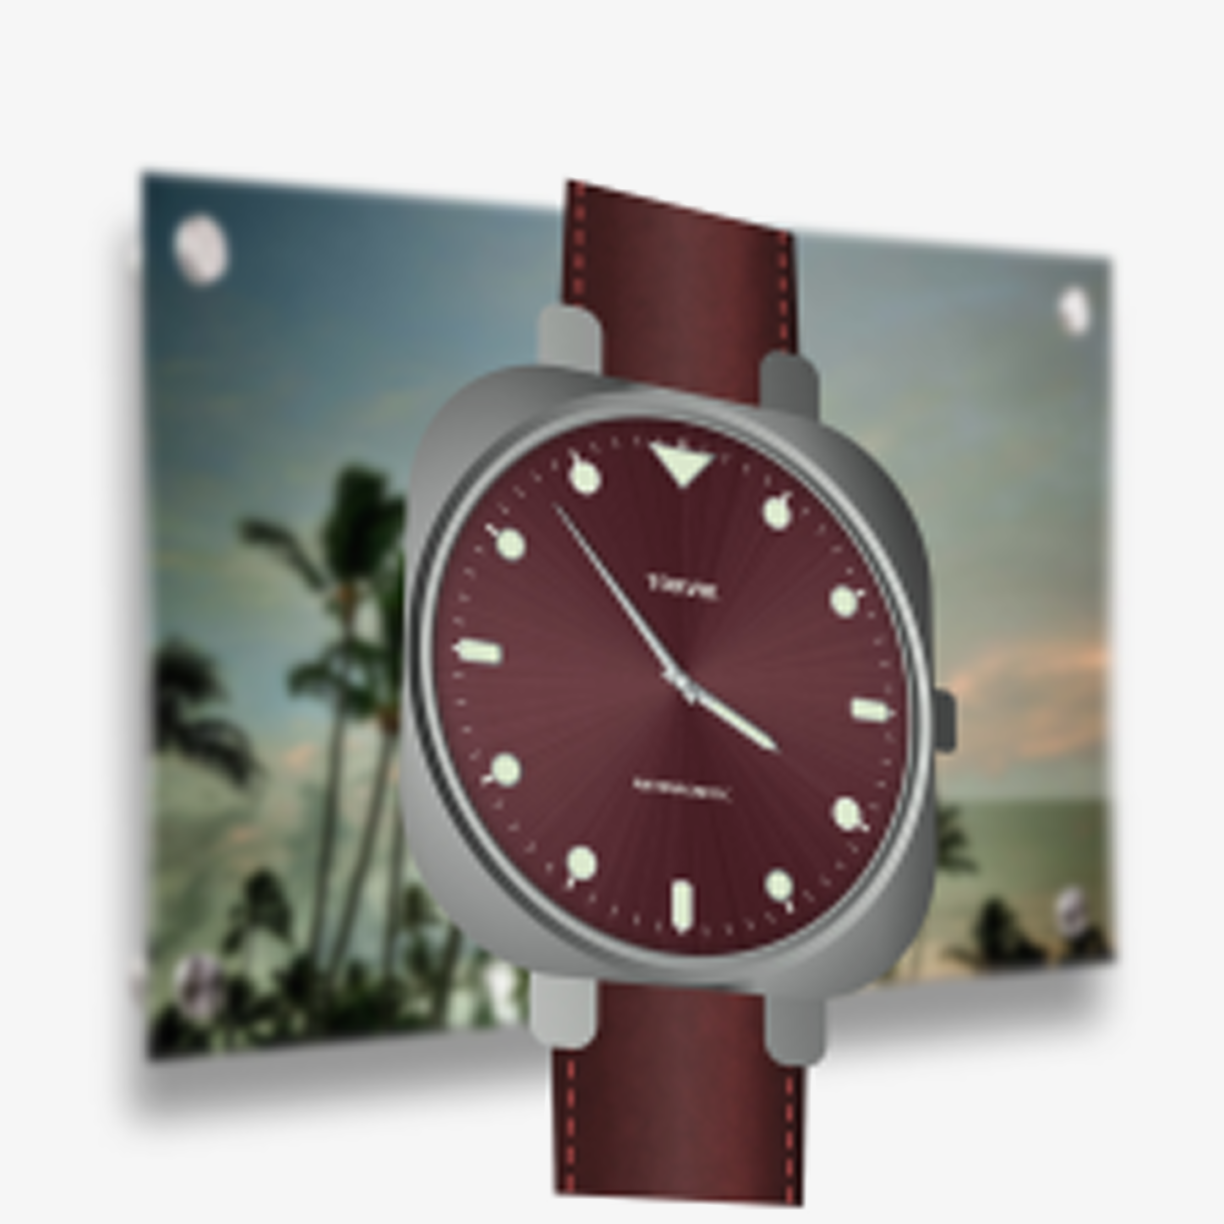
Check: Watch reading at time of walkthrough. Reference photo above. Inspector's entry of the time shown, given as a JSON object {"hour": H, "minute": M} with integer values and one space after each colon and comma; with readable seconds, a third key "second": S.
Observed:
{"hour": 3, "minute": 53}
